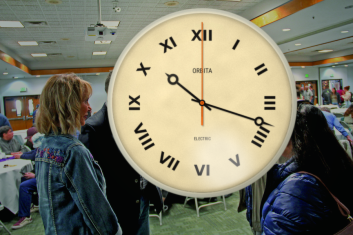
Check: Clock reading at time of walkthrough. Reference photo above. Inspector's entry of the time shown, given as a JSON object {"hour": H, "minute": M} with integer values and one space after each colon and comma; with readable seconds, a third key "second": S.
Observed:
{"hour": 10, "minute": 18, "second": 0}
